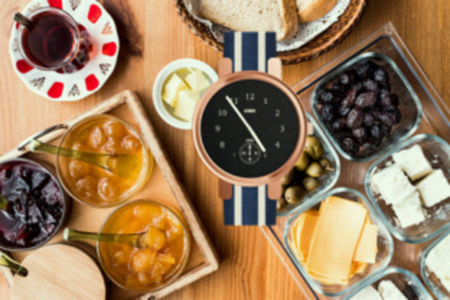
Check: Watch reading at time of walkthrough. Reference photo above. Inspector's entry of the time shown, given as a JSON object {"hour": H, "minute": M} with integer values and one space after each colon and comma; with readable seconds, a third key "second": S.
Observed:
{"hour": 4, "minute": 54}
